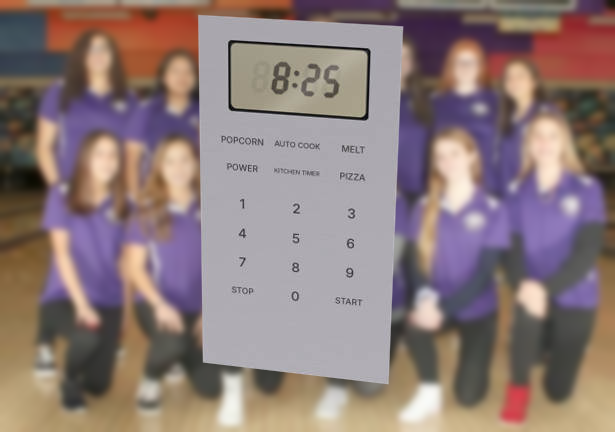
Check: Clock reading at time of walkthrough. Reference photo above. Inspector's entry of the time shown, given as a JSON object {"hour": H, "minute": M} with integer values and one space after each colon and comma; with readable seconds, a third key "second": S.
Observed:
{"hour": 8, "minute": 25}
